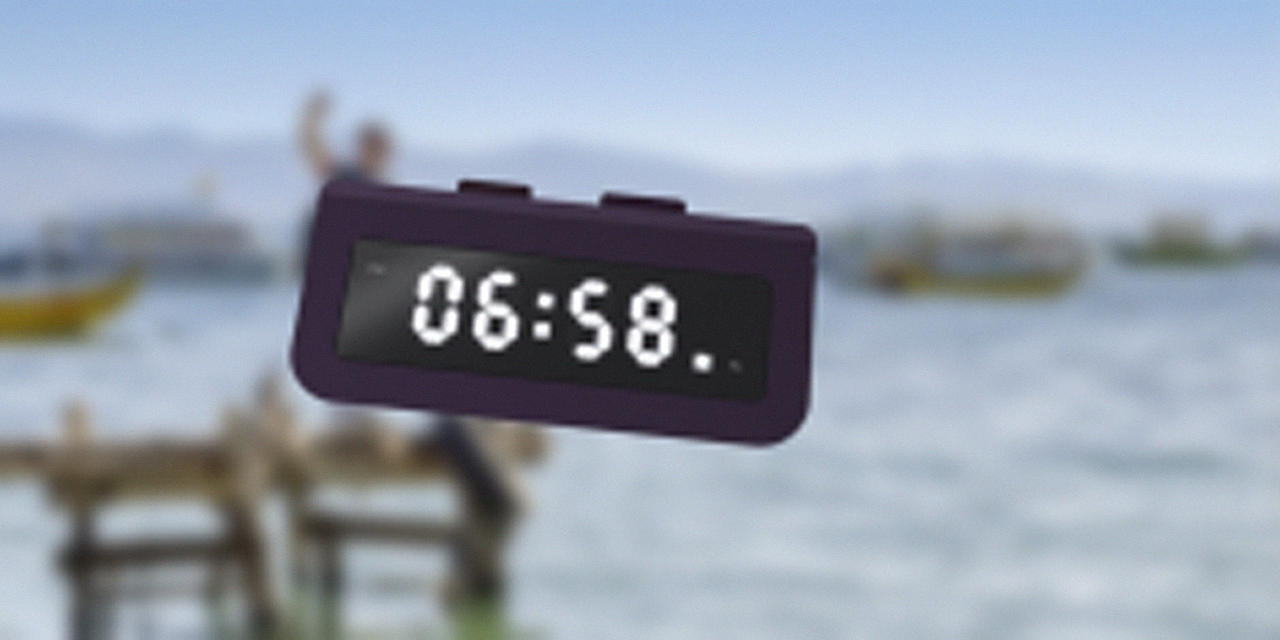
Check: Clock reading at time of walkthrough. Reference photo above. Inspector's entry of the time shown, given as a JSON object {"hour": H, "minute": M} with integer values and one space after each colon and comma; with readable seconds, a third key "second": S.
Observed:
{"hour": 6, "minute": 58}
